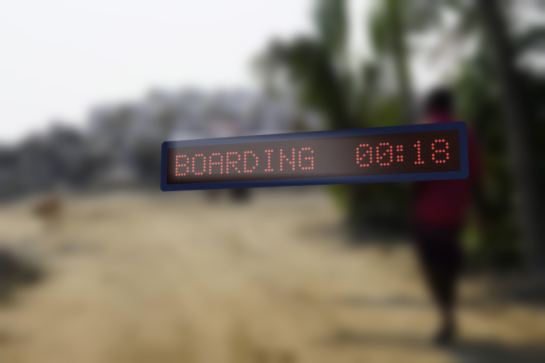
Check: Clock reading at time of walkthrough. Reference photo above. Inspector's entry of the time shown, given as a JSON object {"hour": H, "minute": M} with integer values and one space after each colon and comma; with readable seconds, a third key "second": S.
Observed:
{"hour": 0, "minute": 18}
